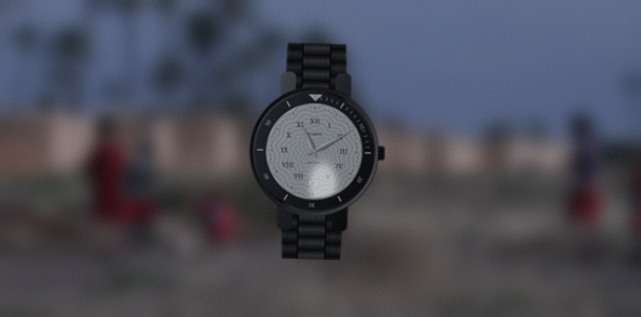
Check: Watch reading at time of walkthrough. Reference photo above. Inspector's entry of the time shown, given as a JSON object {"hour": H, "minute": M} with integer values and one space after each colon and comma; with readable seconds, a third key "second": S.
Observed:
{"hour": 11, "minute": 10}
